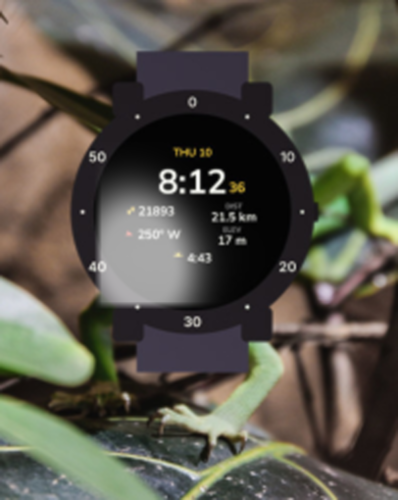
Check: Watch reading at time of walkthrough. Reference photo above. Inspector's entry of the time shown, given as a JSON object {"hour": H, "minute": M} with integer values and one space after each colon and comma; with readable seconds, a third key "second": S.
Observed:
{"hour": 8, "minute": 12}
